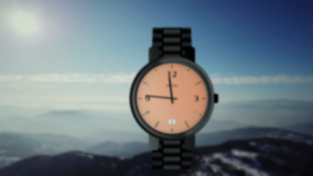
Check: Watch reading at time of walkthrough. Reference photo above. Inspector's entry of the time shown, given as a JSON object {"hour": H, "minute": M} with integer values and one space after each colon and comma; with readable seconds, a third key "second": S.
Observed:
{"hour": 11, "minute": 46}
